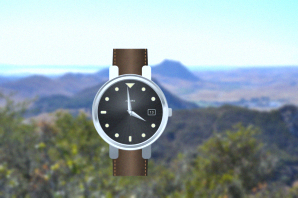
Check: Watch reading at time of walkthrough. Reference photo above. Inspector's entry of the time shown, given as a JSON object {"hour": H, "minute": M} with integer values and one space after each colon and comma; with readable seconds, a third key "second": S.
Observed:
{"hour": 3, "minute": 59}
